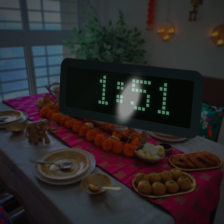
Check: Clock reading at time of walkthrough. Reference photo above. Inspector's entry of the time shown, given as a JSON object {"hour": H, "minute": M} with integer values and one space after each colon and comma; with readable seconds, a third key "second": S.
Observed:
{"hour": 1, "minute": 51}
